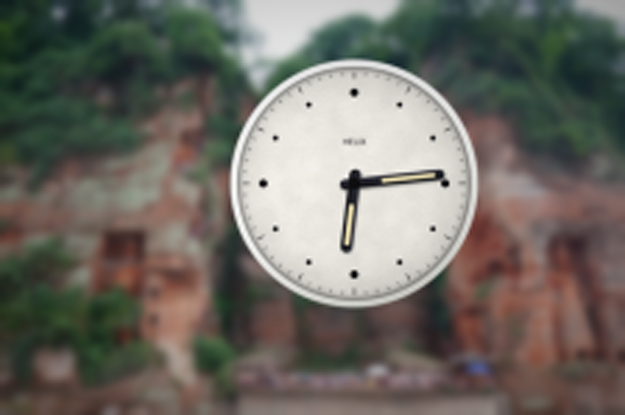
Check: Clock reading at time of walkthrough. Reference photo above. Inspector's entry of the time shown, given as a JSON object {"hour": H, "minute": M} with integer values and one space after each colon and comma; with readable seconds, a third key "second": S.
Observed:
{"hour": 6, "minute": 14}
